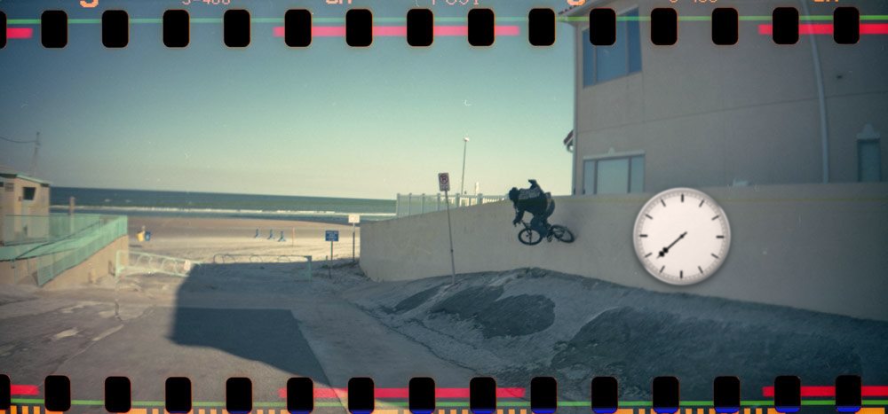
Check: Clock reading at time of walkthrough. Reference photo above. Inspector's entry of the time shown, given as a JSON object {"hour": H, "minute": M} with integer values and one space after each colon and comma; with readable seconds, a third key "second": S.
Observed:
{"hour": 7, "minute": 38}
